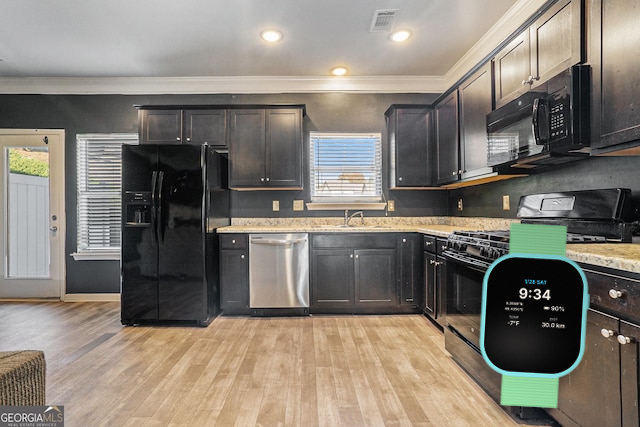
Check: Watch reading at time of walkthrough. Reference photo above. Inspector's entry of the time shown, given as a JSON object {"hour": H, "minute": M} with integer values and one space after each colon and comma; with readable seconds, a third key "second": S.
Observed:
{"hour": 9, "minute": 34}
